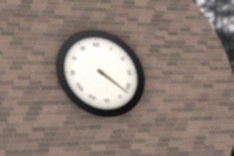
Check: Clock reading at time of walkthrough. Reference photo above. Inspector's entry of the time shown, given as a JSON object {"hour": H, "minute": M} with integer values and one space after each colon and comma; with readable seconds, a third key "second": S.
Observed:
{"hour": 4, "minute": 22}
